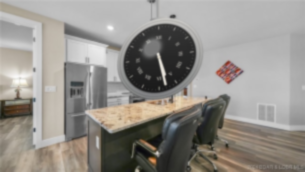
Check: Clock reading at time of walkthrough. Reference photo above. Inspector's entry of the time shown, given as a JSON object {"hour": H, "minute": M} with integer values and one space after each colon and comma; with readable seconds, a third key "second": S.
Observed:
{"hour": 5, "minute": 28}
